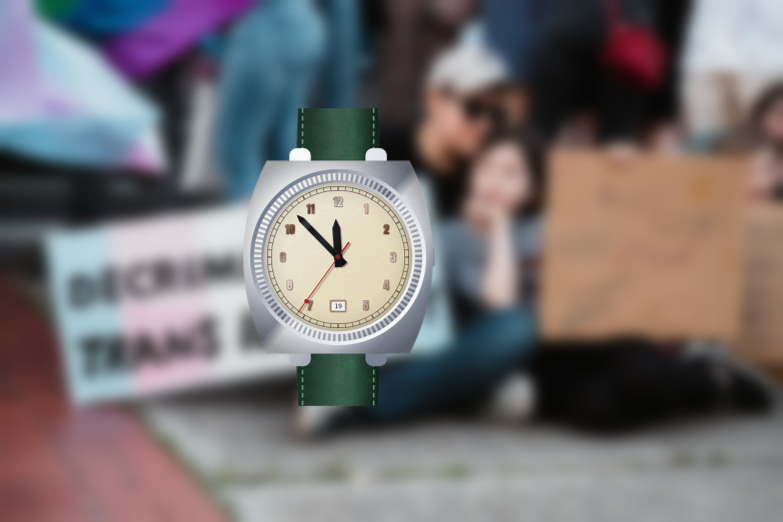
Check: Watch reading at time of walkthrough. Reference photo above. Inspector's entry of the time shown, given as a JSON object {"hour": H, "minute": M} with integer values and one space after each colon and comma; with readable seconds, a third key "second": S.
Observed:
{"hour": 11, "minute": 52, "second": 36}
